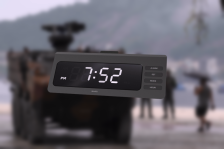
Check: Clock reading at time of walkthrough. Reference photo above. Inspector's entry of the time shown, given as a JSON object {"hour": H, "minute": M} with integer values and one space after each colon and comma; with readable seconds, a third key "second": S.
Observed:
{"hour": 7, "minute": 52}
